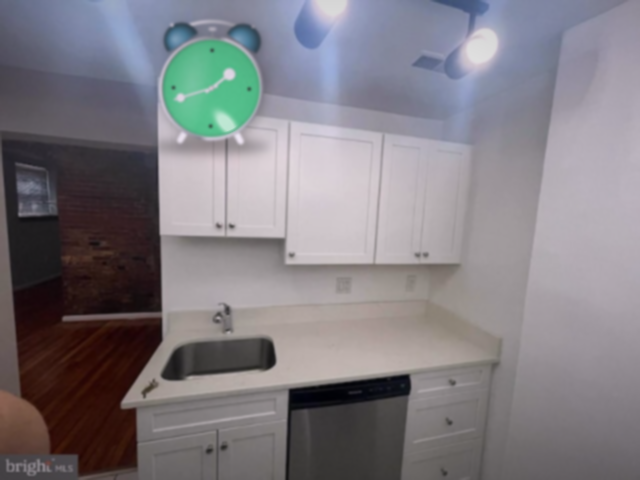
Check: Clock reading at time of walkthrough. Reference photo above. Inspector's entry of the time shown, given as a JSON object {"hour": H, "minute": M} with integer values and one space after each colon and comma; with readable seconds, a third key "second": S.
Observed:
{"hour": 1, "minute": 42}
